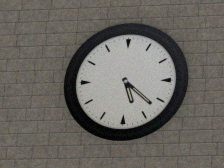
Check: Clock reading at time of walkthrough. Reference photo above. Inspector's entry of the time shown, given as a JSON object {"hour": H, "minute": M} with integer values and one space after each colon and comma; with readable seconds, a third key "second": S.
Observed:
{"hour": 5, "minute": 22}
